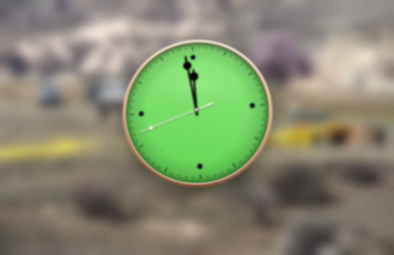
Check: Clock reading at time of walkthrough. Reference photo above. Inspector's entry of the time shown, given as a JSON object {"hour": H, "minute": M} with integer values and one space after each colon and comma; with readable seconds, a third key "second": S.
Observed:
{"hour": 11, "minute": 58, "second": 42}
